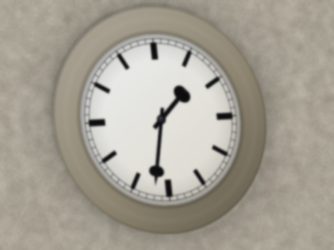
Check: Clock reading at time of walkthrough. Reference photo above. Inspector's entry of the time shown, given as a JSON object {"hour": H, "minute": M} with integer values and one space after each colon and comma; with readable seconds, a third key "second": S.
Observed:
{"hour": 1, "minute": 32}
